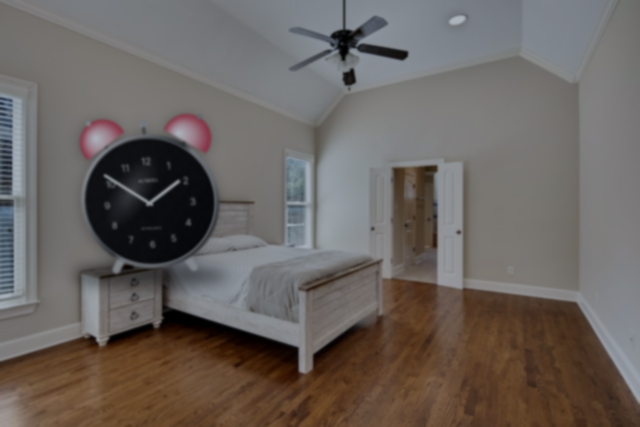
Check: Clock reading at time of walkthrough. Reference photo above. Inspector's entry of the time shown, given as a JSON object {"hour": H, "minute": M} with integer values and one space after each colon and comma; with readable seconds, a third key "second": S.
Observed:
{"hour": 1, "minute": 51}
